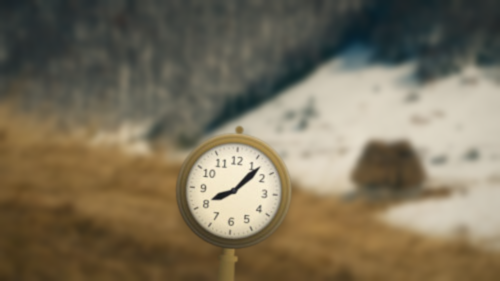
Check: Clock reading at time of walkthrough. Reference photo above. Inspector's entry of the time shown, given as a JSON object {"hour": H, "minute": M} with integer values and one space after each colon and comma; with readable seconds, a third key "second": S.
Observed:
{"hour": 8, "minute": 7}
